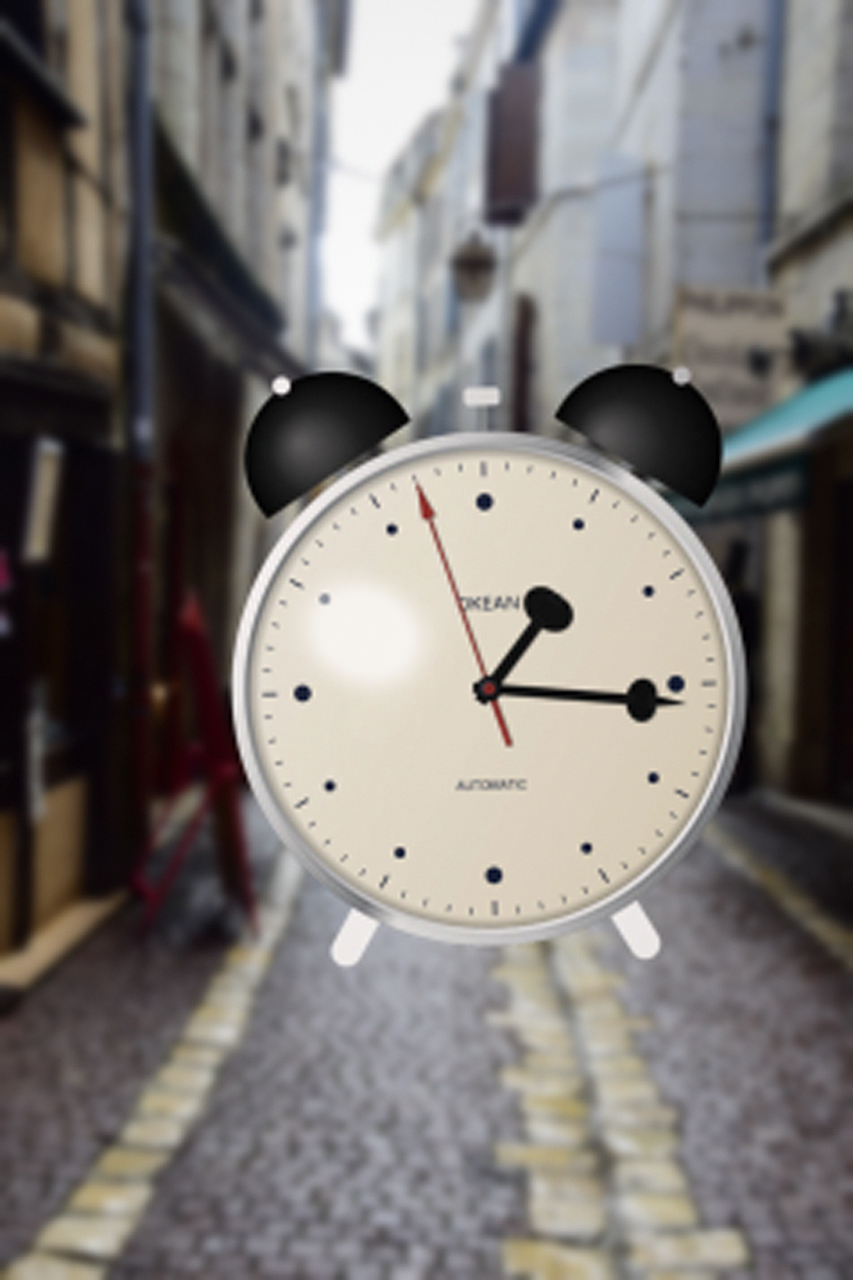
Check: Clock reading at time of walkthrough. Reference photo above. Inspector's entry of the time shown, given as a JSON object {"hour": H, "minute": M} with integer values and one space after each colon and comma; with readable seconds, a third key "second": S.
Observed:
{"hour": 1, "minute": 15, "second": 57}
